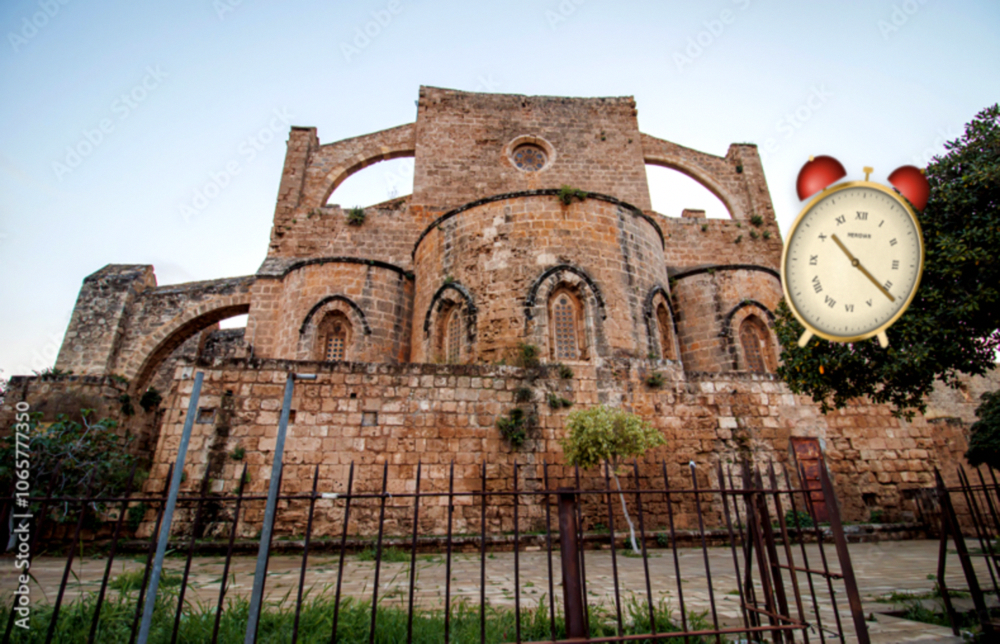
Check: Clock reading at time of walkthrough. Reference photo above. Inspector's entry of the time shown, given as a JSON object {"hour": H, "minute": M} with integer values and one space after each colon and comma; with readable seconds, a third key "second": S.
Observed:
{"hour": 10, "minute": 21}
